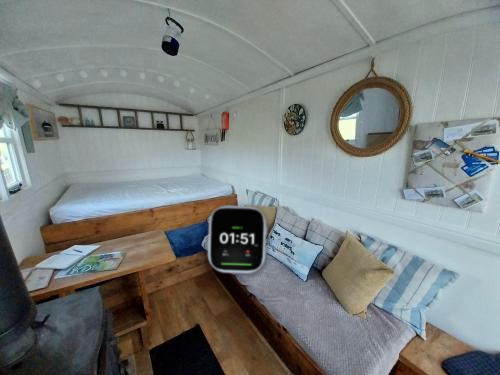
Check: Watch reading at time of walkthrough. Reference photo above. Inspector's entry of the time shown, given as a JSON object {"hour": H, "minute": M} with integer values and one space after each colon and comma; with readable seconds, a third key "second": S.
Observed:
{"hour": 1, "minute": 51}
